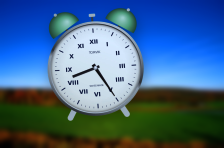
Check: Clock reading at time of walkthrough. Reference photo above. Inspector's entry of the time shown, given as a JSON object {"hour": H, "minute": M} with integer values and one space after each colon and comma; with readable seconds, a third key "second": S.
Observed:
{"hour": 8, "minute": 25}
